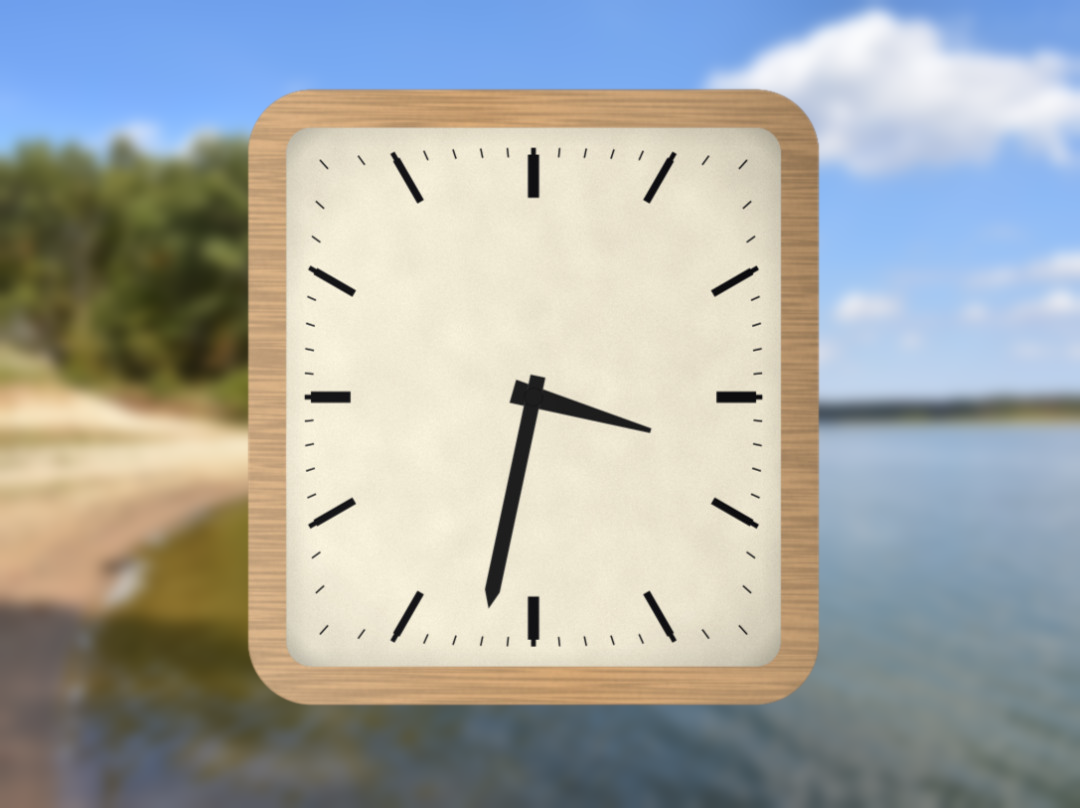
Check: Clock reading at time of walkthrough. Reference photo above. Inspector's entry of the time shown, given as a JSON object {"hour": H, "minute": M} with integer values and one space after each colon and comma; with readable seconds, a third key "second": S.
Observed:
{"hour": 3, "minute": 32}
